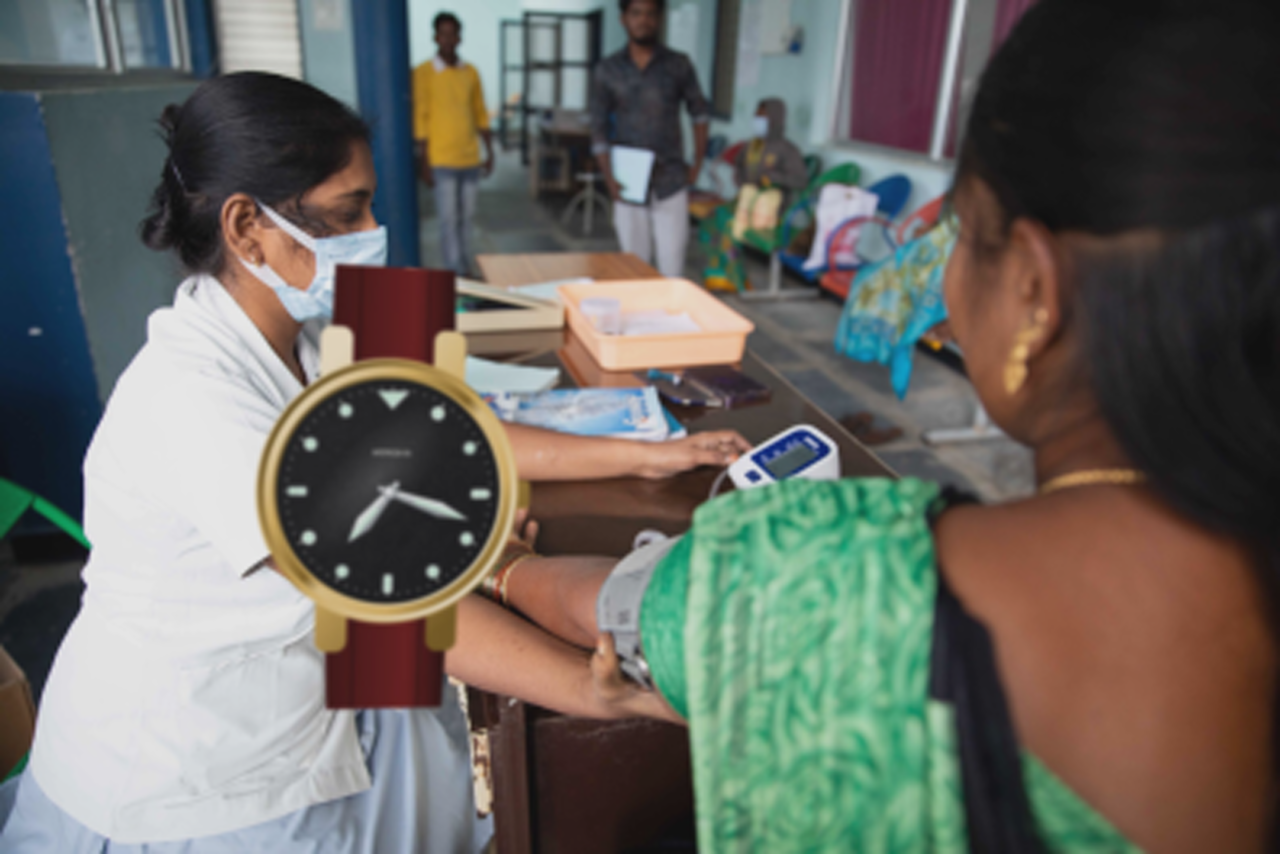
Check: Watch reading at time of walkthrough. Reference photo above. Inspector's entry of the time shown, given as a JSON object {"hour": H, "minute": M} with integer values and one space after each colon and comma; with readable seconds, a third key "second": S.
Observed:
{"hour": 7, "minute": 18}
